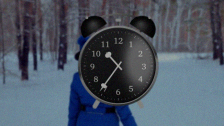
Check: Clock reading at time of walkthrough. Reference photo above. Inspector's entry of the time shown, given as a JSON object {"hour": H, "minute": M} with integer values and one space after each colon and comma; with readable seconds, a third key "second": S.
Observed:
{"hour": 10, "minute": 36}
